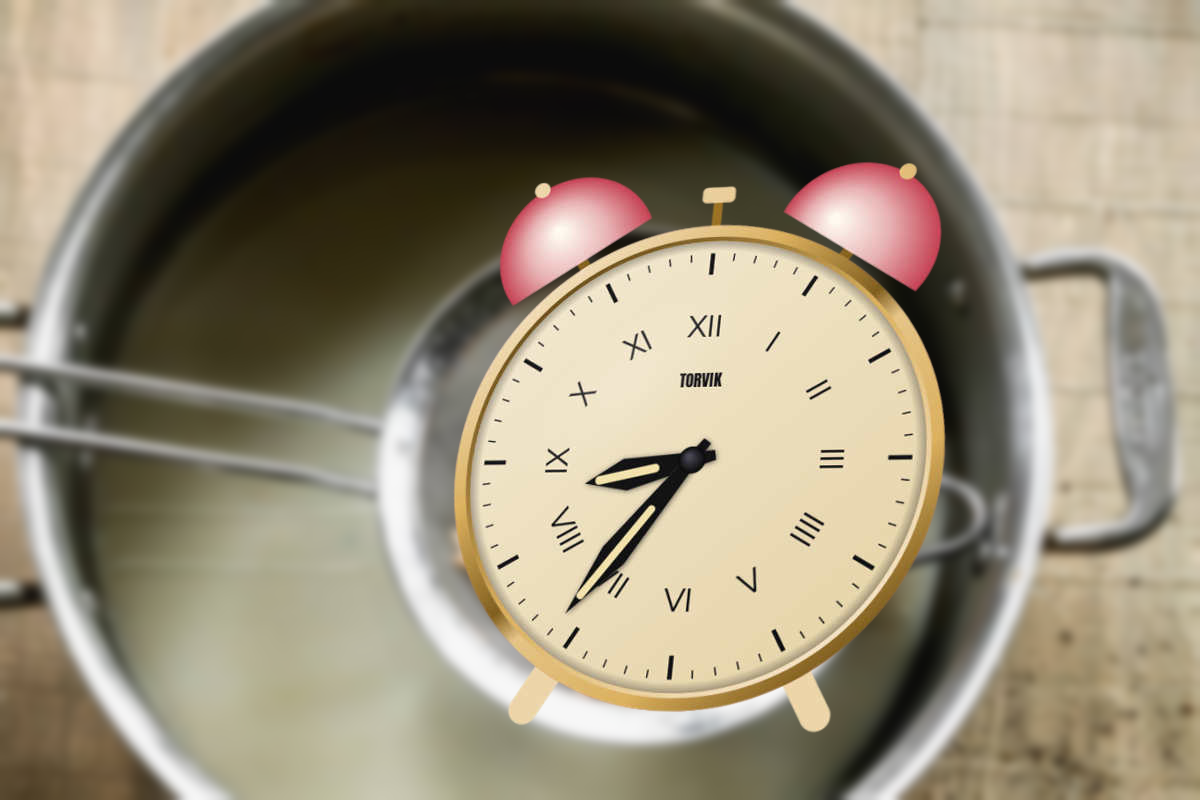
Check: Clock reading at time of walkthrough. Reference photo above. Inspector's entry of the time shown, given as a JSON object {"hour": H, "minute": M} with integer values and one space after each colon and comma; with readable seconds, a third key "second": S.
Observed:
{"hour": 8, "minute": 36}
